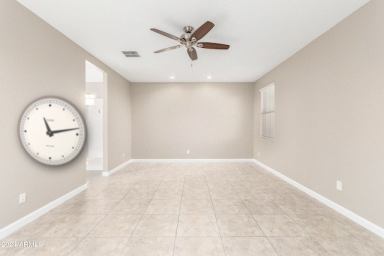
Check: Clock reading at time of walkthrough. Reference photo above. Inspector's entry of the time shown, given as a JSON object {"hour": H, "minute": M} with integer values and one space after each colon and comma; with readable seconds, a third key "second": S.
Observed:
{"hour": 11, "minute": 13}
